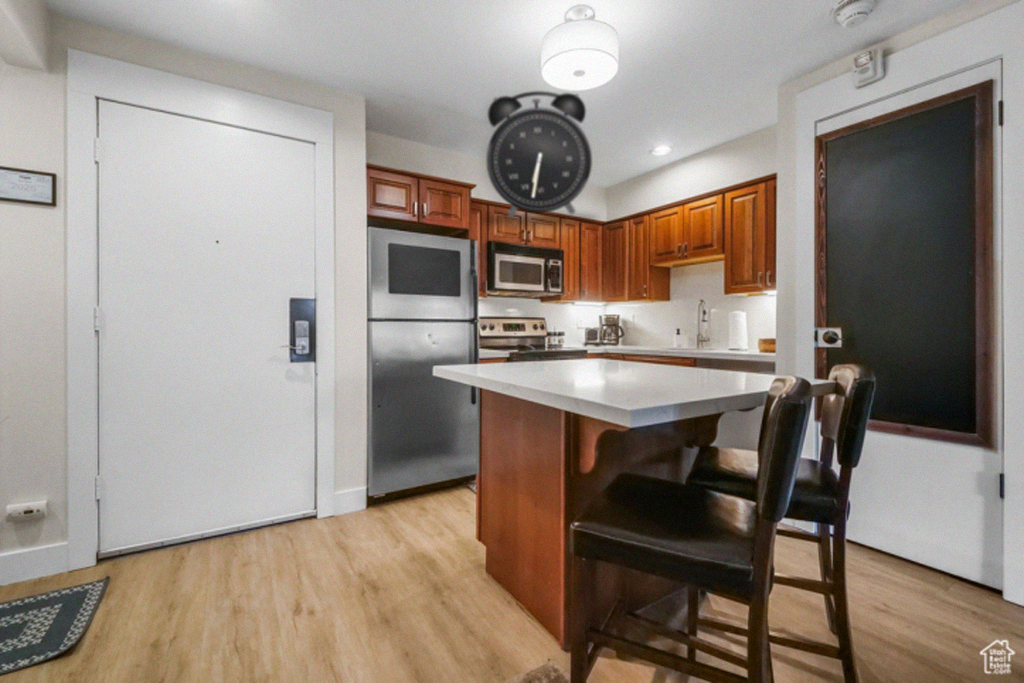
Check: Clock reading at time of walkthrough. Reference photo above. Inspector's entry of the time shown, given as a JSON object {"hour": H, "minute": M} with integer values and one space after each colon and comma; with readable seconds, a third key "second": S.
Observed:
{"hour": 6, "minute": 32}
